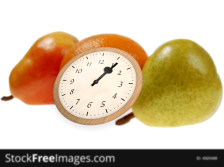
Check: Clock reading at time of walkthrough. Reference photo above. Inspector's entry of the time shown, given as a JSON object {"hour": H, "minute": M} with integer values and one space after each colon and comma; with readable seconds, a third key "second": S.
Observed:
{"hour": 1, "minute": 6}
